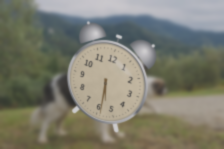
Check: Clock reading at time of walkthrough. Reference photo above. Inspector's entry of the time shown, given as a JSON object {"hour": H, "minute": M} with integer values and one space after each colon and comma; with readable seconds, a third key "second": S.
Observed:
{"hour": 5, "minute": 29}
